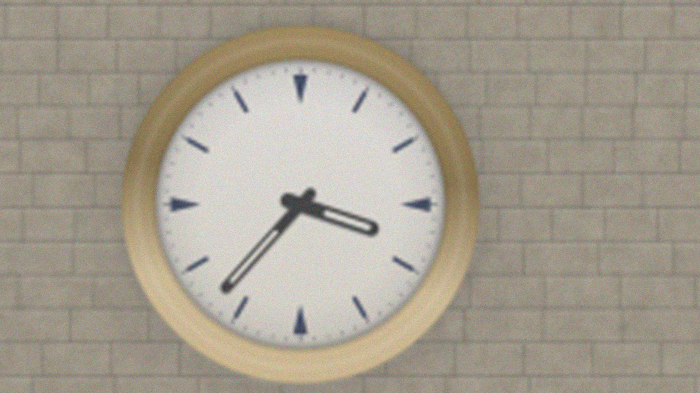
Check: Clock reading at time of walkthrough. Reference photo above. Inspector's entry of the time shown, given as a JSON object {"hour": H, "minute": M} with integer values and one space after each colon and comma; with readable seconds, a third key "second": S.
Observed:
{"hour": 3, "minute": 37}
